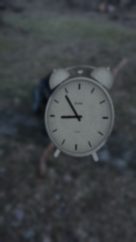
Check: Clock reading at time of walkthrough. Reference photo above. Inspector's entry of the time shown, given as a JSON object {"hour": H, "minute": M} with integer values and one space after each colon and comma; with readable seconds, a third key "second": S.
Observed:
{"hour": 8, "minute": 54}
